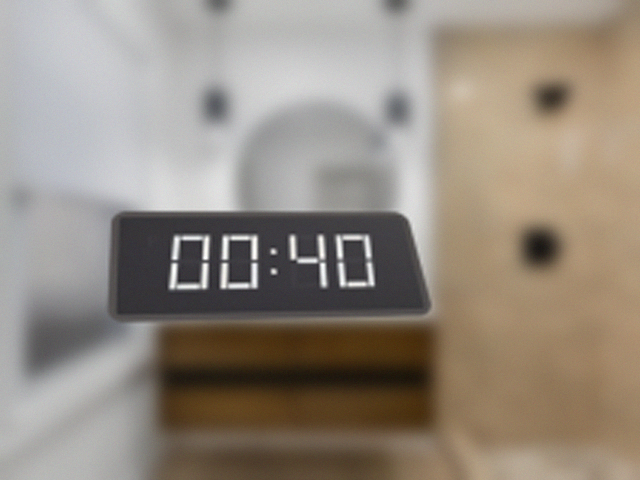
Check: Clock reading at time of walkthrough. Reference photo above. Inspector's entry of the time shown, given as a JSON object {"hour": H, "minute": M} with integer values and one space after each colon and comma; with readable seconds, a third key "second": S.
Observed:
{"hour": 0, "minute": 40}
